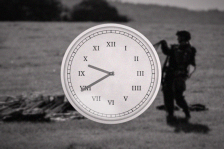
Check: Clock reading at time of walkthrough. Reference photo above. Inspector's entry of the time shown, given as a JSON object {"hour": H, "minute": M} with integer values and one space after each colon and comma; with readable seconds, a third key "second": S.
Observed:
{"hour": 9, "minute": 40}
